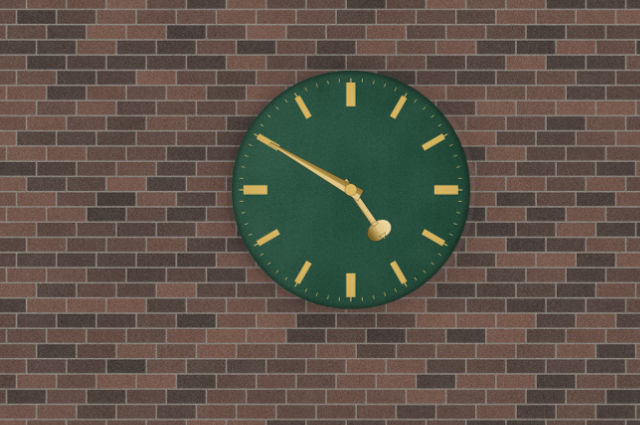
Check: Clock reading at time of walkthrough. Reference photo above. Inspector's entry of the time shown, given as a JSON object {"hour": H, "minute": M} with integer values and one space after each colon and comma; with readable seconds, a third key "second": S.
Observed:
{"hour": 4, "minute": 50}
